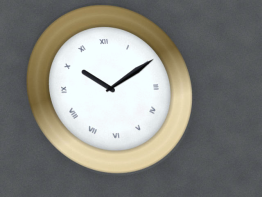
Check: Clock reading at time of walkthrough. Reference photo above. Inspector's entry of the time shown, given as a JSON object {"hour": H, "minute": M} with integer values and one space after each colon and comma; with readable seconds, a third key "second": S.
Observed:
{"hour": 10, "minute": 10}
